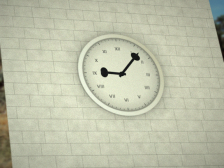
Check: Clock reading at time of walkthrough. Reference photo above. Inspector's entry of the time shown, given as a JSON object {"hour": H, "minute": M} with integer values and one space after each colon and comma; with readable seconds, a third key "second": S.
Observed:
{"hour": 9, "minute": 7}
